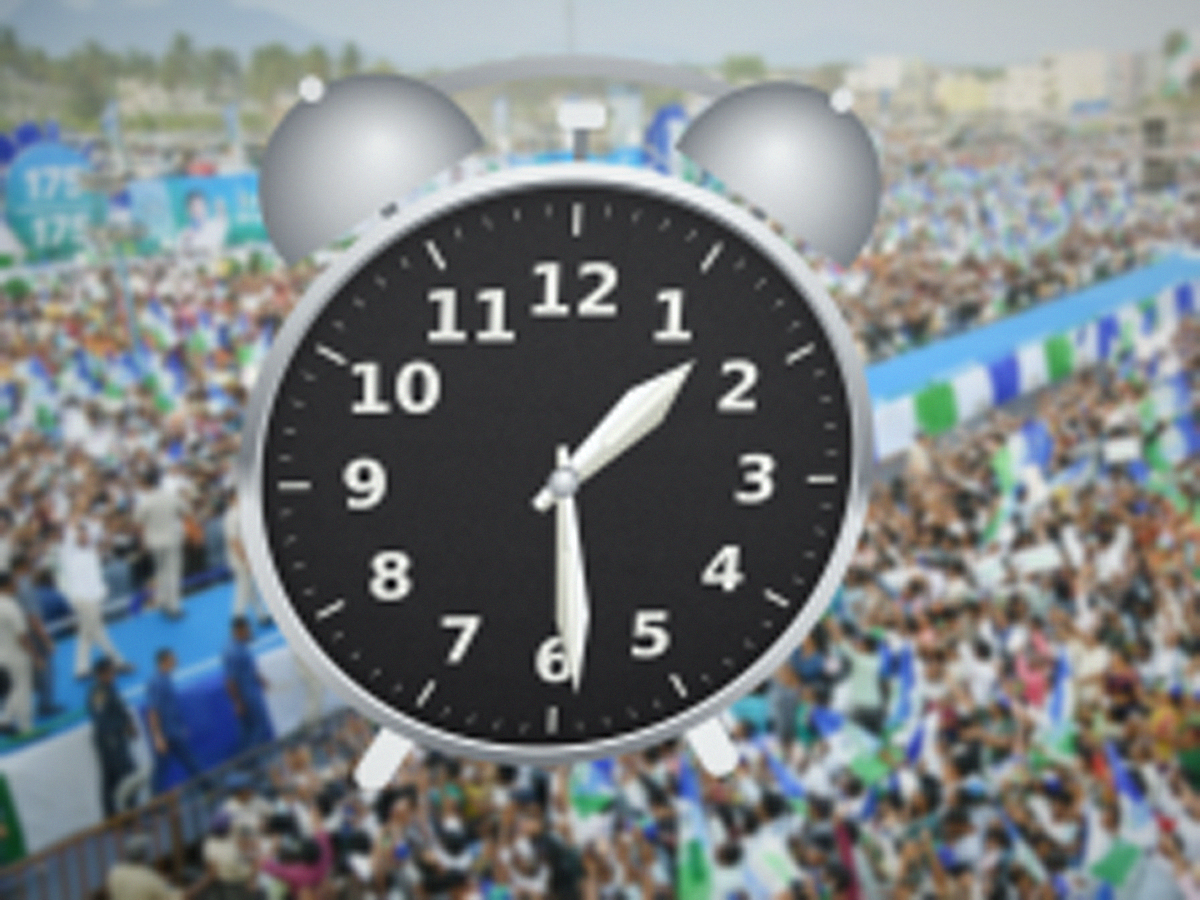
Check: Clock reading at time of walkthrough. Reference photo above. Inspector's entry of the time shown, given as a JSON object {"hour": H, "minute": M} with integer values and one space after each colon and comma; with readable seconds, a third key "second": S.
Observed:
{"hour": 1, "minute": 29}
